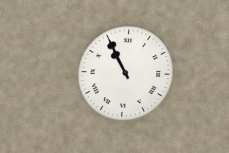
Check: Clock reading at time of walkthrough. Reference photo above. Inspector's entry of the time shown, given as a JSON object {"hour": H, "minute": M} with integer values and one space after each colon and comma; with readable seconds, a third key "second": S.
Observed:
{"hour": 10, "minute": 55}
